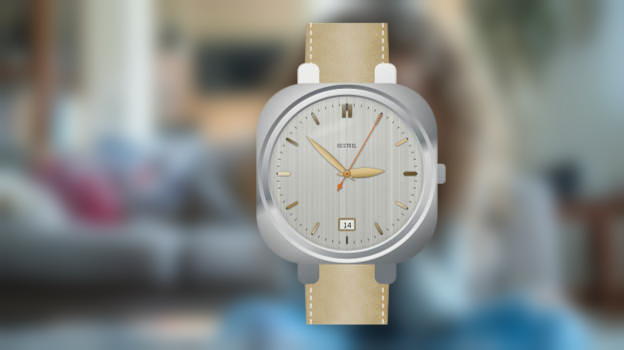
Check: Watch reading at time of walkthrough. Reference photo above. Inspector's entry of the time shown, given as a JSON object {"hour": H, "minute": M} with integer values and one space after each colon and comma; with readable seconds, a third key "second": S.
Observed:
{"hour": 2, "minute": 52, "second": 5}
